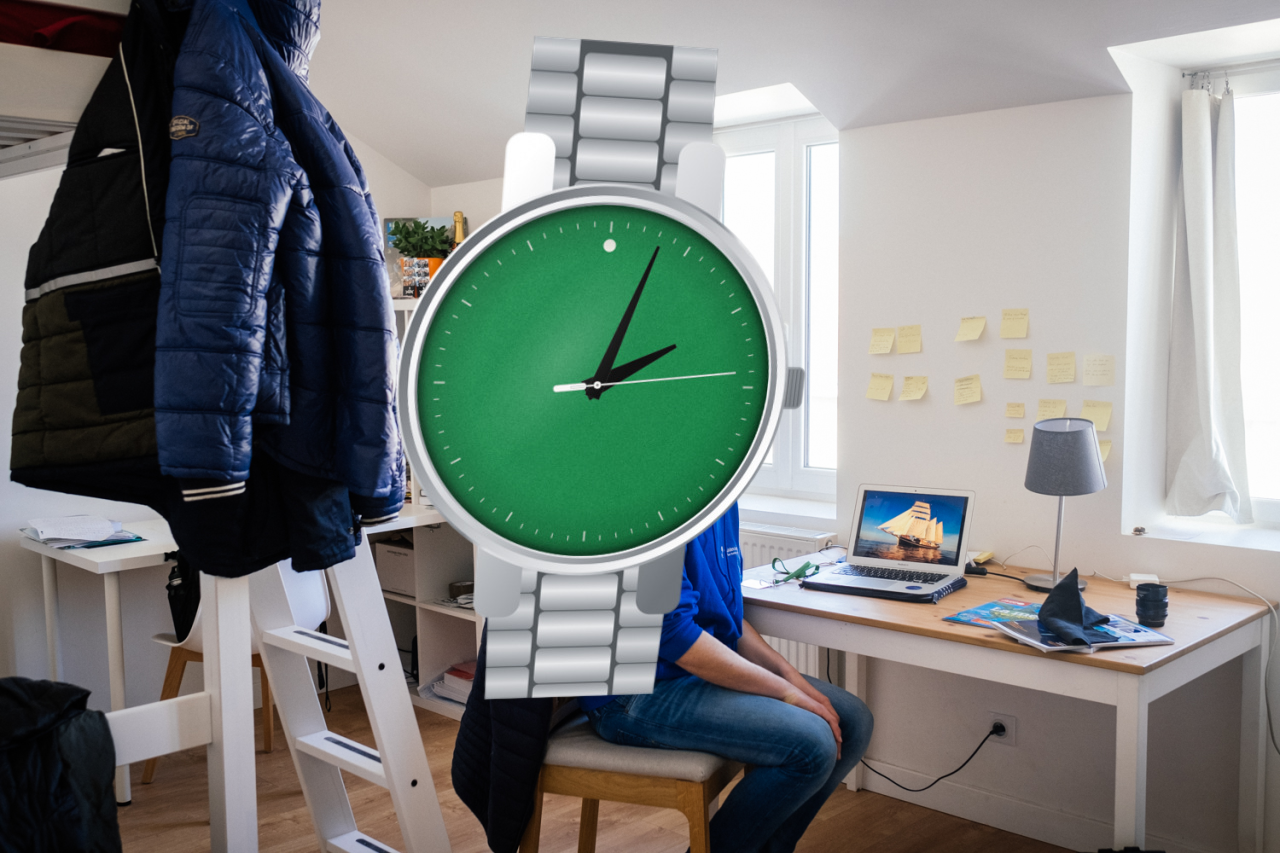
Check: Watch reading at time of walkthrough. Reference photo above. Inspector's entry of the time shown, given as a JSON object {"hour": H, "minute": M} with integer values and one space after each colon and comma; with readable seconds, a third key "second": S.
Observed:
{"hour": 2, "minute": 3, "second": 14}
